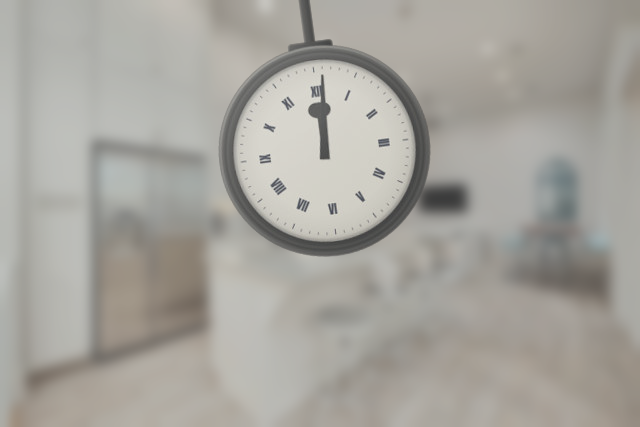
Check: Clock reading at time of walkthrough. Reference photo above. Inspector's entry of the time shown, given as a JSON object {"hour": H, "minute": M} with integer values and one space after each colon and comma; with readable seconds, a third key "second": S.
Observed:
{"hour": 12, "minute": 1}
